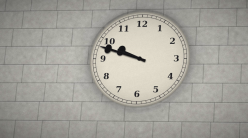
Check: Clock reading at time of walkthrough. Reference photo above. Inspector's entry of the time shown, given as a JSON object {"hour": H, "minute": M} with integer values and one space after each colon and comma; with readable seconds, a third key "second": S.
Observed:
{"hour": 9, "minute": 48}
